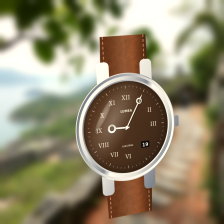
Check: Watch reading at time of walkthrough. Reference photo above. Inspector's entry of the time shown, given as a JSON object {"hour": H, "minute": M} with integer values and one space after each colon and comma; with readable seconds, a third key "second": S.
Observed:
{"hour": 9, "minute": 5}
